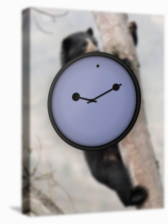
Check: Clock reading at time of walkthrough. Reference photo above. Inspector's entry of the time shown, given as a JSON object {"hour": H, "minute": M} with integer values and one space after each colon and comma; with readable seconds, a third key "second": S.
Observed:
{"hour": 9, "minute": 9}
